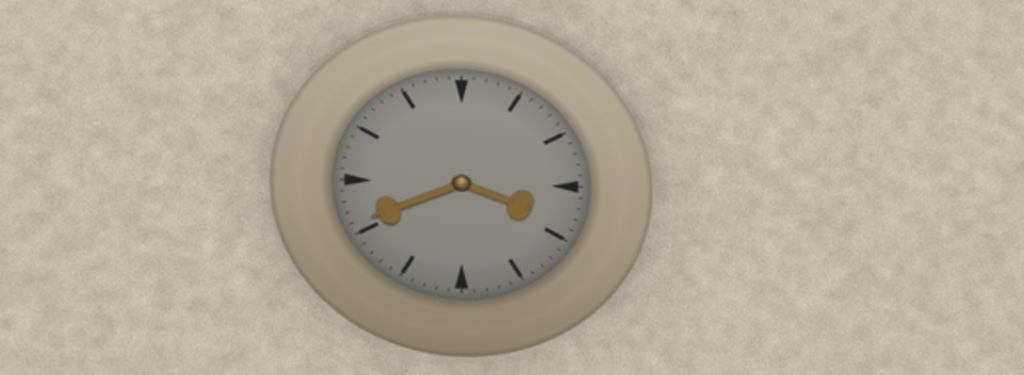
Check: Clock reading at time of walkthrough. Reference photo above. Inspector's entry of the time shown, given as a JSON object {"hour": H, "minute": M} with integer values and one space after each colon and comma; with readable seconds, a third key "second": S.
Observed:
{"hour": 3, "minute": 41}
